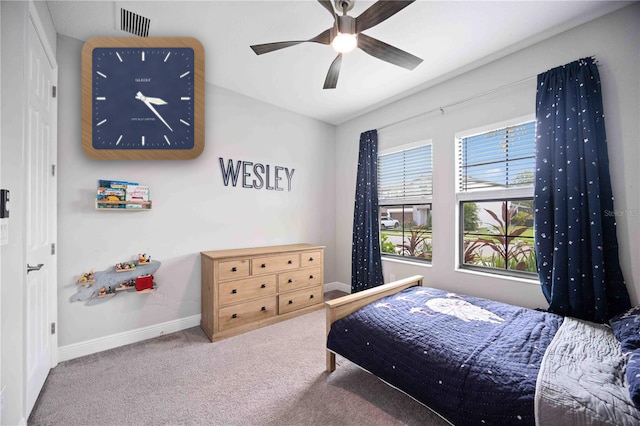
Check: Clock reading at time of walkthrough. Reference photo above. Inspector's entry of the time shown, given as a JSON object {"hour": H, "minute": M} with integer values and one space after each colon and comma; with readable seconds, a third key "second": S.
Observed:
{"hour": 3, "minute": 23}
